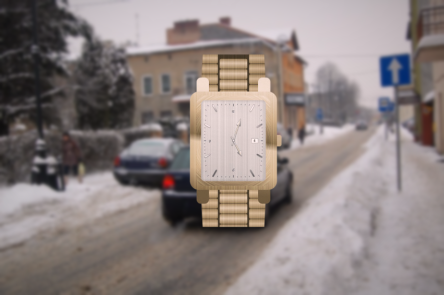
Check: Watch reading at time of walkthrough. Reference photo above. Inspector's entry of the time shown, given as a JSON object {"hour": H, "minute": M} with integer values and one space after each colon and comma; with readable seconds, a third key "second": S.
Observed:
{"hour": 5, "minute": 3}
